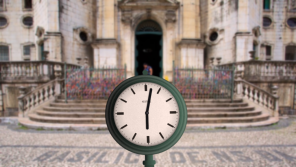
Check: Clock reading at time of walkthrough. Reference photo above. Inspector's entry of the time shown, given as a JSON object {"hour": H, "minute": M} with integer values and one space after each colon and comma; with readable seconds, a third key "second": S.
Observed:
{"hour": 6, "minute": 2}
